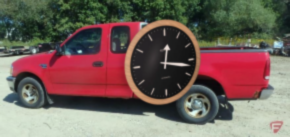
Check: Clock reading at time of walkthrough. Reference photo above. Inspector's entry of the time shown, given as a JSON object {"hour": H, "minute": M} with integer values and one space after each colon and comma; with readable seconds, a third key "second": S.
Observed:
{"hour": 12, "minute": 17}
